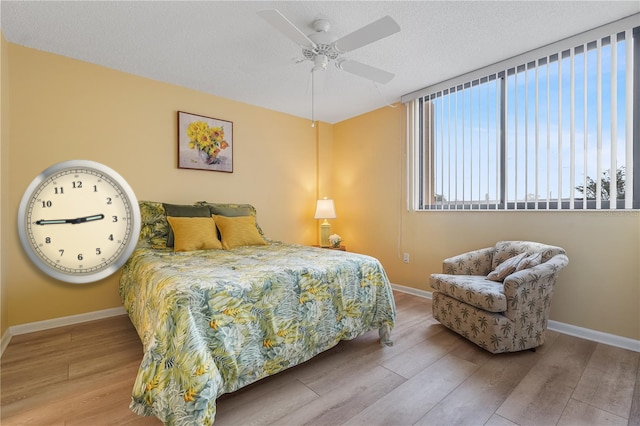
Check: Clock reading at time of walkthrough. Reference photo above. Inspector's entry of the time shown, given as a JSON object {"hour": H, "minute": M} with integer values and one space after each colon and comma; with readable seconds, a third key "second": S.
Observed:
{"hour": 2, "minute": 45}
